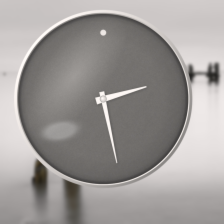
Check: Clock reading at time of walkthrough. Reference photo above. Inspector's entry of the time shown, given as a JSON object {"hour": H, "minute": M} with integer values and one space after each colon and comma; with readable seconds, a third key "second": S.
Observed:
{"hour": 2, "minute": 28}
